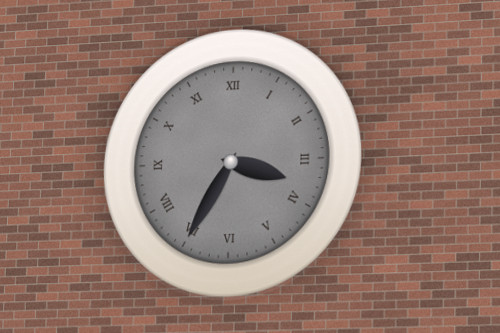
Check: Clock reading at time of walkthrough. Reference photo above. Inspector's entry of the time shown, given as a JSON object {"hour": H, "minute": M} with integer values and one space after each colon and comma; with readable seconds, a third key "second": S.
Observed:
{"hour": 3, "minute": 35}
